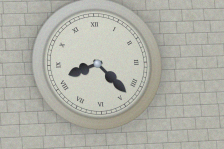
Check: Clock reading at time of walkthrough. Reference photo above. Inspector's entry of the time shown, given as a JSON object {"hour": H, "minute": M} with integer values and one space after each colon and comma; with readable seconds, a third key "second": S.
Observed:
{"hour": 8, "minute": 23}
